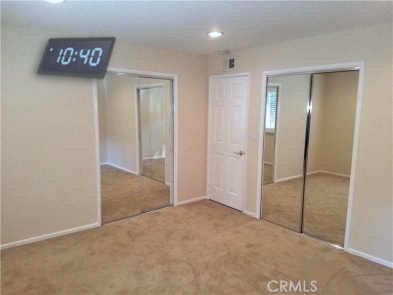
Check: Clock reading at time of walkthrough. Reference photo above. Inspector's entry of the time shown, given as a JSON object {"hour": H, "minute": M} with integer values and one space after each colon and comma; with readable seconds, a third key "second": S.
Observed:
{"hour": 10, "minute": 40}
